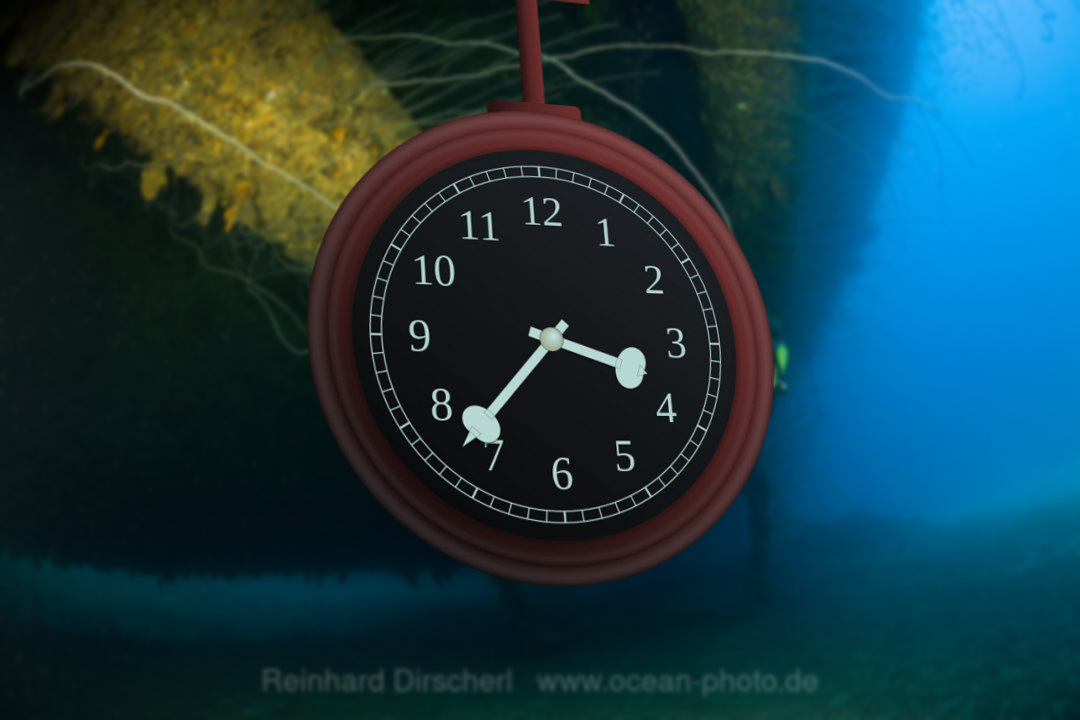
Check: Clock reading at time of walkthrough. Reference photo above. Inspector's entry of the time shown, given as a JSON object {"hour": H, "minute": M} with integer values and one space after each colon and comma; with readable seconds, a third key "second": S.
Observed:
{"hour": 3, "minute": 37}
